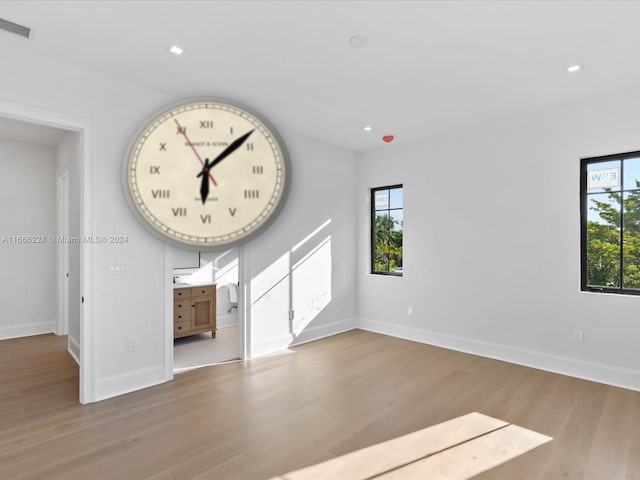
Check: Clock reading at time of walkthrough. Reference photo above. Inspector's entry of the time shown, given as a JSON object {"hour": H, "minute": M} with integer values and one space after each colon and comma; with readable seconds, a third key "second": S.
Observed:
{"hour": 6, "minute": 7, "second": 55}
